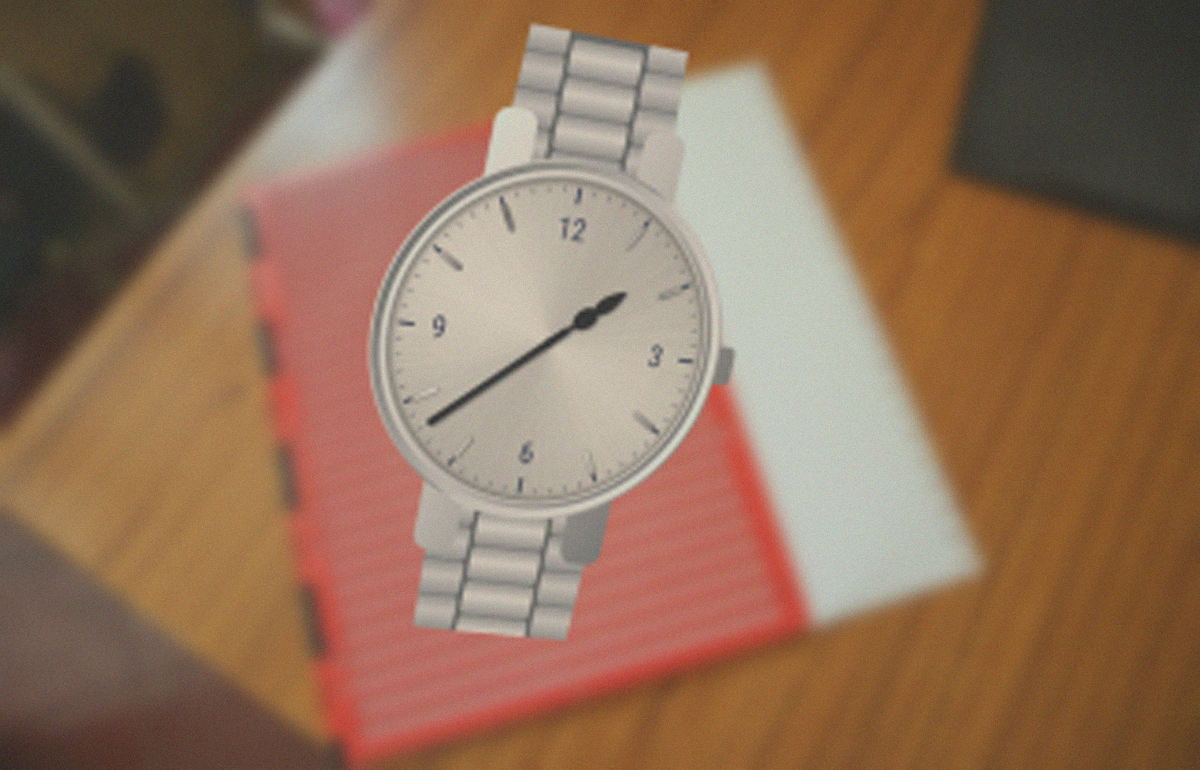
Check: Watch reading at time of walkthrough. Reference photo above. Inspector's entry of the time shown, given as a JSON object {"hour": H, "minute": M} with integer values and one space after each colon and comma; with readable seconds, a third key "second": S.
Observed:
{"hour": 1, "minute": 38}
